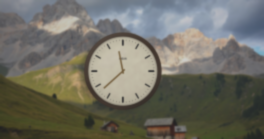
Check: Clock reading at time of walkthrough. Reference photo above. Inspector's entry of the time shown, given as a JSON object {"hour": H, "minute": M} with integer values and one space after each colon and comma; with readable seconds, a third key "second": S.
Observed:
{"hour": 11, "minute": 38}
